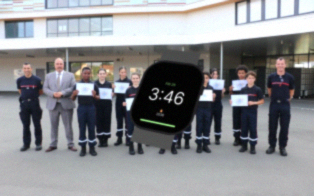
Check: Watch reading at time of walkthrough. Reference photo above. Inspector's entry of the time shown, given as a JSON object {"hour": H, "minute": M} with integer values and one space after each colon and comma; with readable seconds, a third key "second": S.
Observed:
{"hour": 3, "minute": 46}
